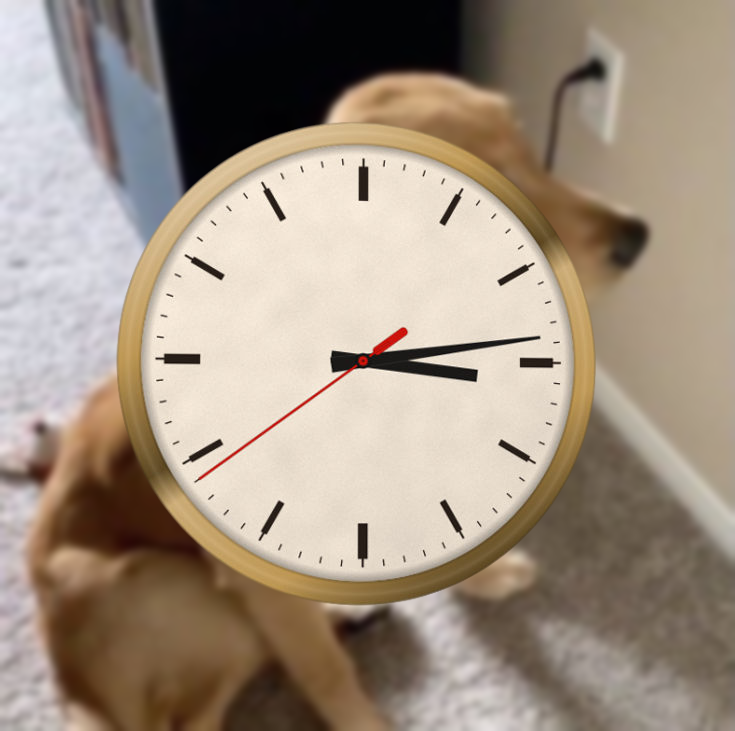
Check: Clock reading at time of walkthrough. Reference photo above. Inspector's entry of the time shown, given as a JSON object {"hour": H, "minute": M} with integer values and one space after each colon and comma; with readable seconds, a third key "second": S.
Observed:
{"hour": 3, "minute": 13, "second": 39}
